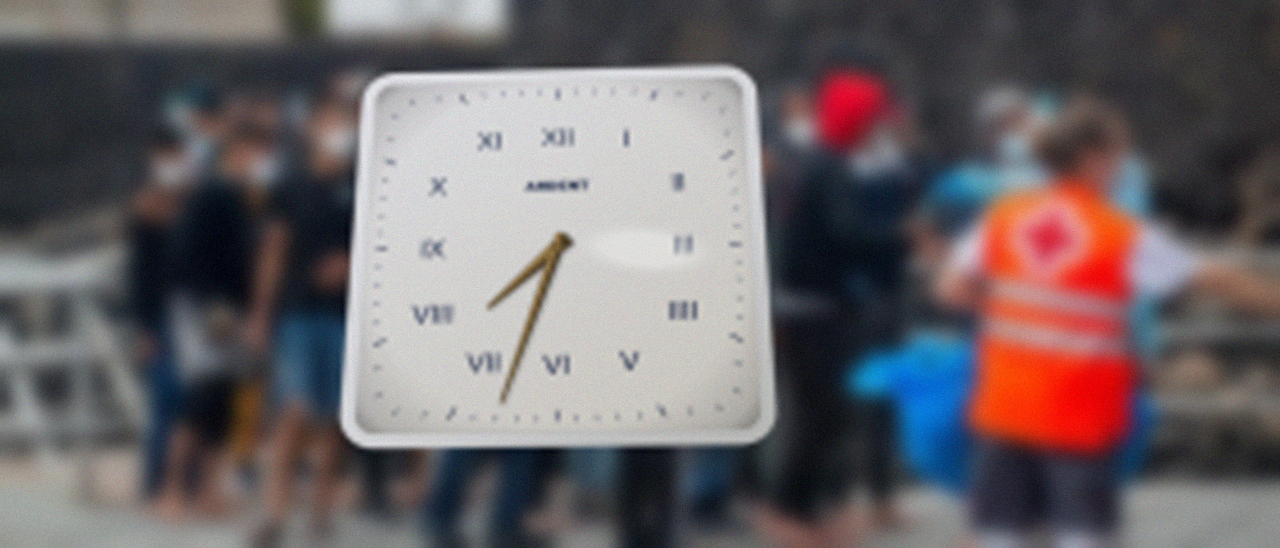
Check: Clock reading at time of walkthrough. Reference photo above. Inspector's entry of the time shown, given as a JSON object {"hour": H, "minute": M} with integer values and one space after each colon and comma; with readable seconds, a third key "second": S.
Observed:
{"hour": 7, "minute": 33}
